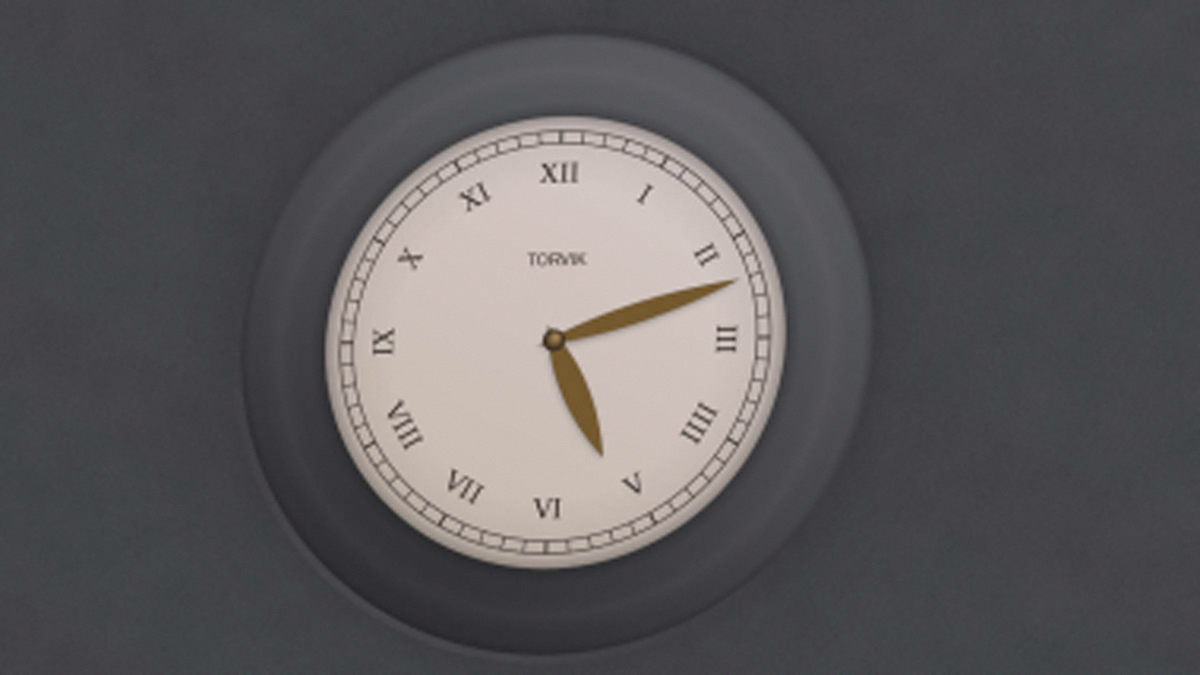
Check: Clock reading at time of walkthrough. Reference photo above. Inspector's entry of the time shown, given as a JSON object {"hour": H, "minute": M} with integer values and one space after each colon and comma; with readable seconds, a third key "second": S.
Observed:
{"hour": 5, "minute": 12}
